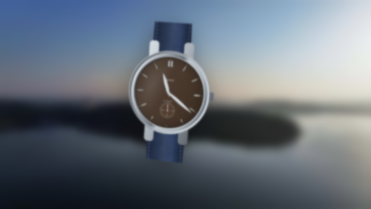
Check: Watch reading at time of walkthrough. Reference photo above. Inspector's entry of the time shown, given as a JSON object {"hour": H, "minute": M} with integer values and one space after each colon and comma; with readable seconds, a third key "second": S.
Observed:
{"hour": 11, "minute": 21}
